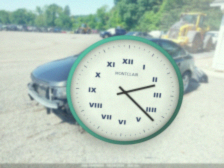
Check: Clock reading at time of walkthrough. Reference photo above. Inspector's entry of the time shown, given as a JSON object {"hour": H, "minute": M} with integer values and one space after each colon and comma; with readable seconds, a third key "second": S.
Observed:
{"hour": 2, "minute": 22}
